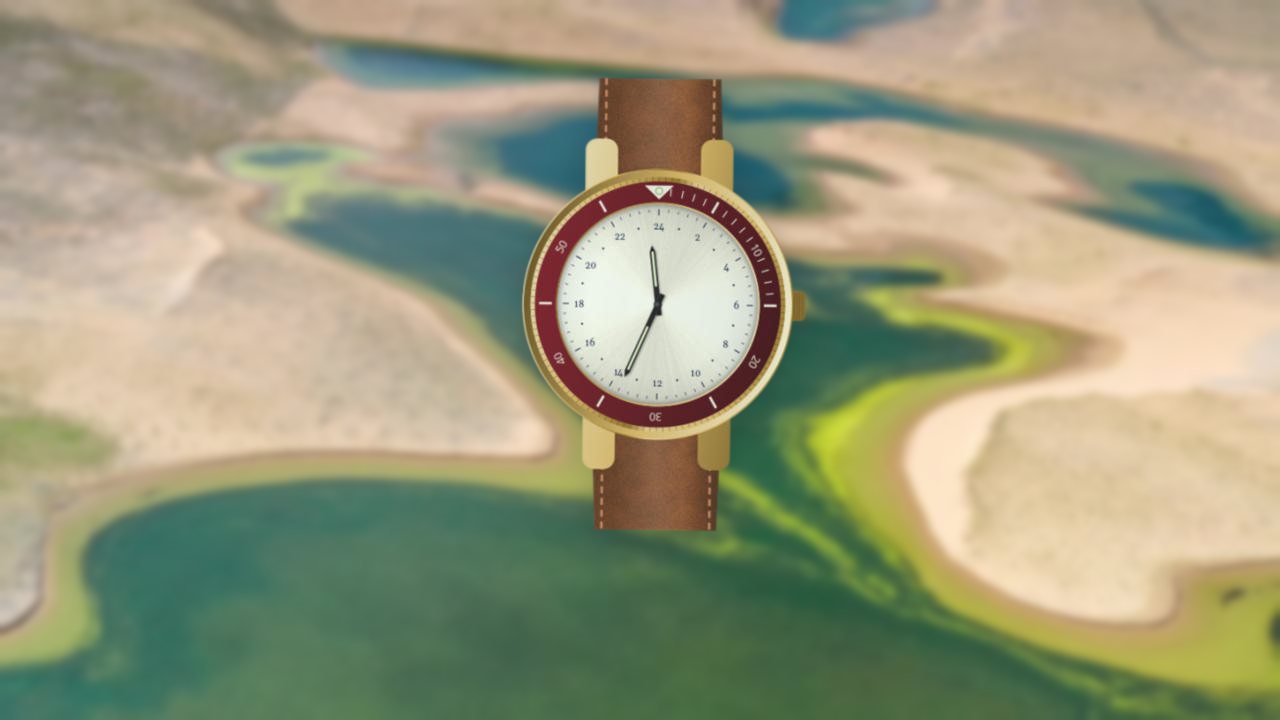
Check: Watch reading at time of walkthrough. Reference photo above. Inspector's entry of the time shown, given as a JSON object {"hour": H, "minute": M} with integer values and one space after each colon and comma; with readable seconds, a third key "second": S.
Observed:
{"hour": 23, "minute": 34}
